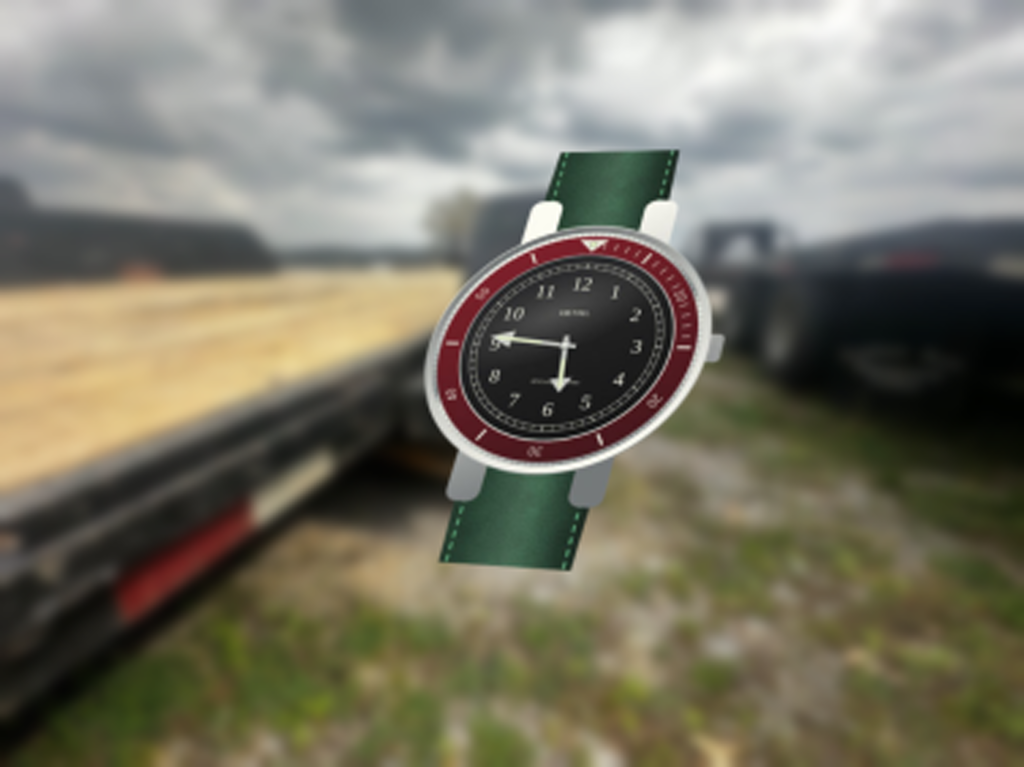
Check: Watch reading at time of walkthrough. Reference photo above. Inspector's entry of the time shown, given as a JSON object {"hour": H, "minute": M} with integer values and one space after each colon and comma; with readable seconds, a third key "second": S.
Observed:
{"hour": 5, "minute": 46}
